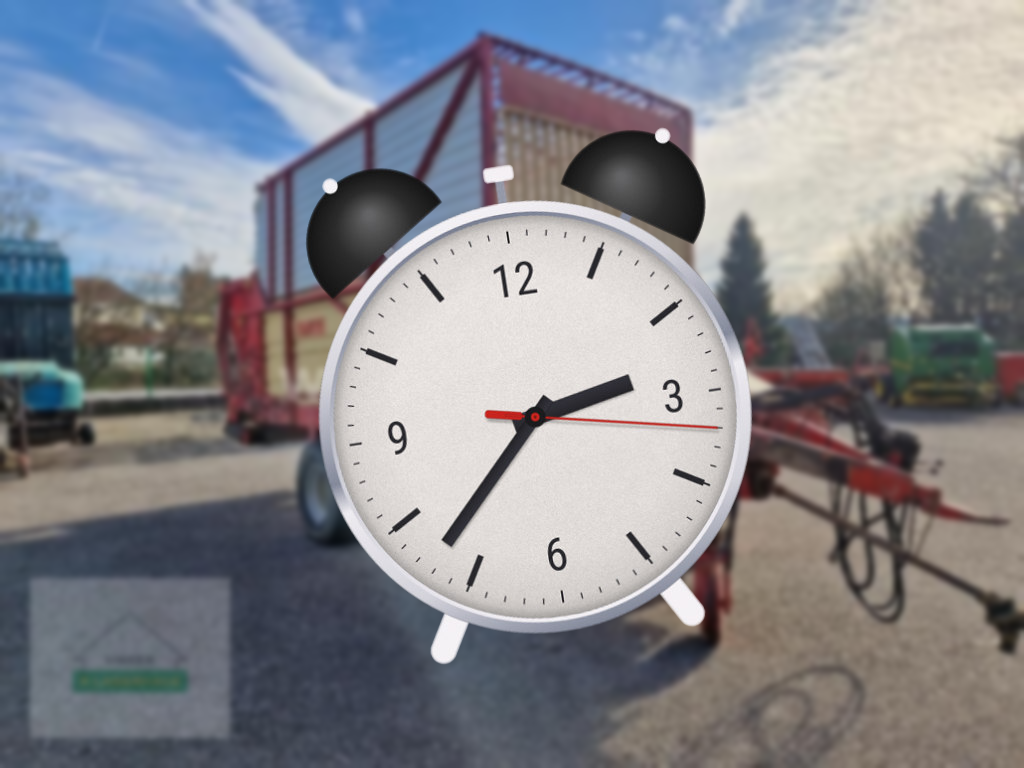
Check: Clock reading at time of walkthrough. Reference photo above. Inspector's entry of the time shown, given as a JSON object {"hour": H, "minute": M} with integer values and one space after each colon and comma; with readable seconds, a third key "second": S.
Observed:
{"hour": 2, "minute": 37, "second": 17}
